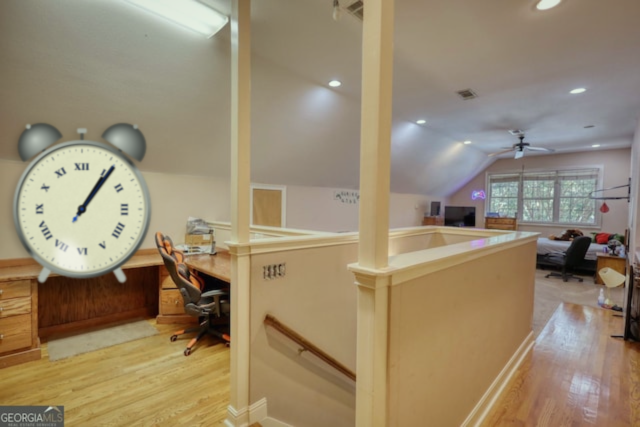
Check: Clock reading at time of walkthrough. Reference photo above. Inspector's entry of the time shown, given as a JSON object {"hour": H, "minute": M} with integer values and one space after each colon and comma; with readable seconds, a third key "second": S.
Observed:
{"hour": 1, "minute": 6, "second": 6}
